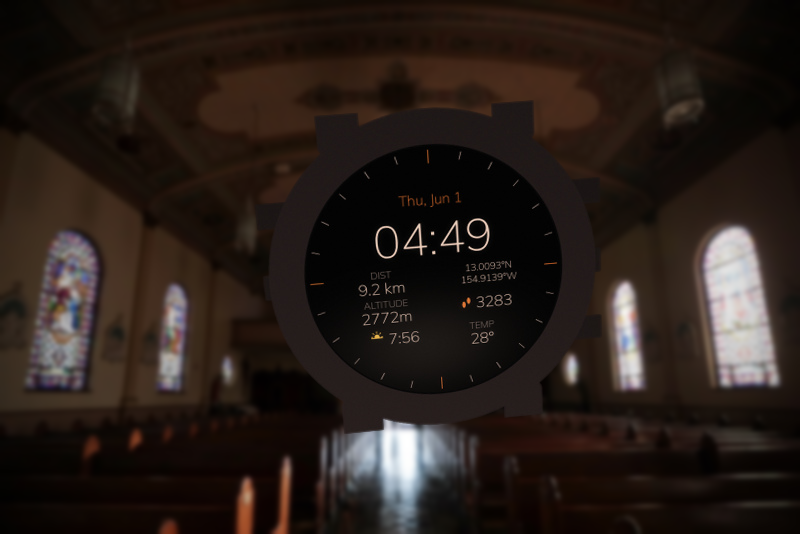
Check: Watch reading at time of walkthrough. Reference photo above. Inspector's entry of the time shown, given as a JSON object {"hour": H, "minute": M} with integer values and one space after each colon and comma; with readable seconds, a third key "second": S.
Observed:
{"hour": 4, "minute": 49}
